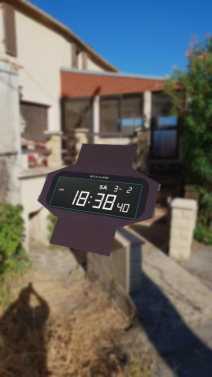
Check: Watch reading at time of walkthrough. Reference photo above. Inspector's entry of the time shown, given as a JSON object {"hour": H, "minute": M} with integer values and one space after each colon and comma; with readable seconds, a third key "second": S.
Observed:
{"hour": 18, "minute": 38, "second": 40}
